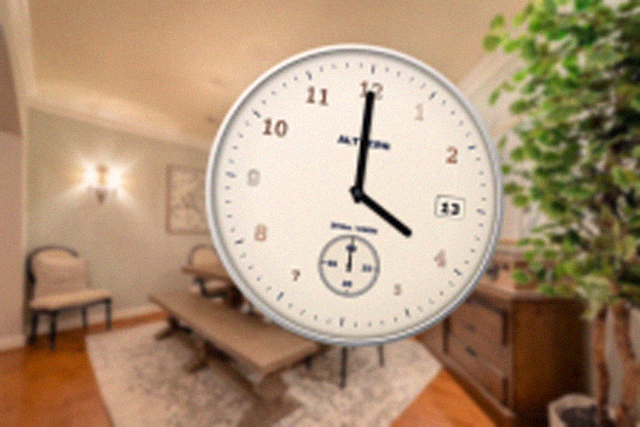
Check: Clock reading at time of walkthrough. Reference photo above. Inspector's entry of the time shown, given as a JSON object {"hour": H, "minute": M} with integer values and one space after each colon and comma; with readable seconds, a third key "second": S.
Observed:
{"hour": 4, "minute": 0}
